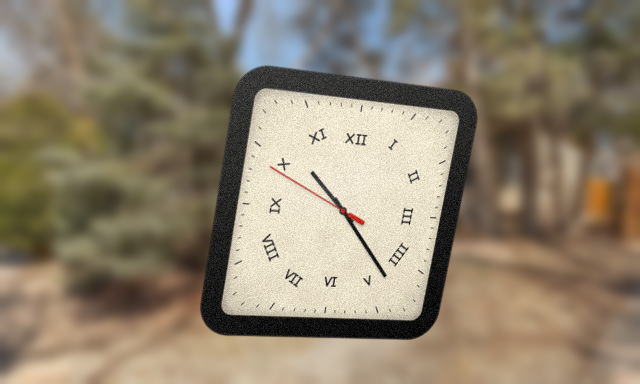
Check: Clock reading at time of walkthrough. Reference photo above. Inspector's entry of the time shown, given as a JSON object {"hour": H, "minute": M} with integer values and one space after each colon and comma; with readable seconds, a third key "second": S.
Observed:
{"hour": 10, "minute": 22, "second": 49}
